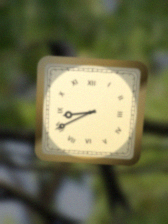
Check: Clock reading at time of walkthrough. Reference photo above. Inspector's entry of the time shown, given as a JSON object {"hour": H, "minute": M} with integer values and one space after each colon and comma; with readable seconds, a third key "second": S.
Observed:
{"hour": 8, "minute": 40}
